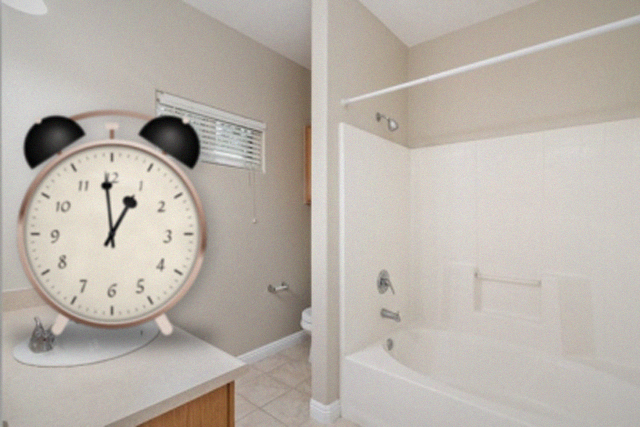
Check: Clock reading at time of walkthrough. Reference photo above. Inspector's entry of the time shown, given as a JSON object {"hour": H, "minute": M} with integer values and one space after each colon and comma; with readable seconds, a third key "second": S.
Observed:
{"hour": 12, "minute": 59}
